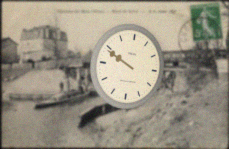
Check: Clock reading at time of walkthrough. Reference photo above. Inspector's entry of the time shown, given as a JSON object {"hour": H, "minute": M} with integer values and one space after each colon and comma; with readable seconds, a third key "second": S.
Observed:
{"hour": 9, "minute": 49}
